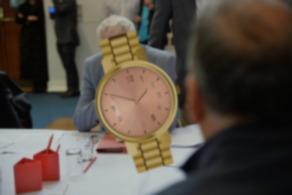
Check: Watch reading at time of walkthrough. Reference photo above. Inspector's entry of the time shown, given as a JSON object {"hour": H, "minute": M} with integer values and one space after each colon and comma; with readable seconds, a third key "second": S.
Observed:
{"hour": 1, "minute": 50}
